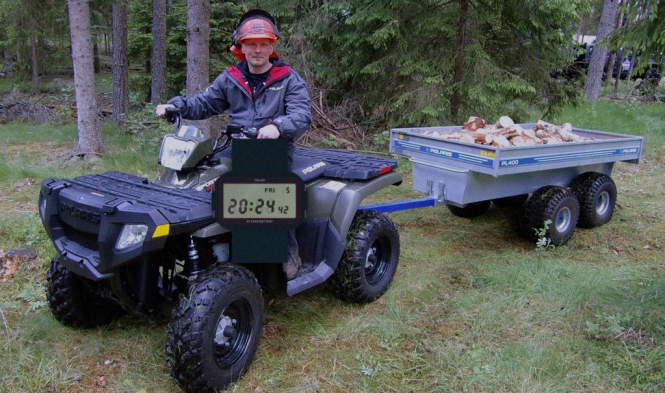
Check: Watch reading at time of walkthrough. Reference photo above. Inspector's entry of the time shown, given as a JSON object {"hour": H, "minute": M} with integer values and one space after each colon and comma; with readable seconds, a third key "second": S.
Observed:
{"hour": 20, "minute": 24, "second": 42}
